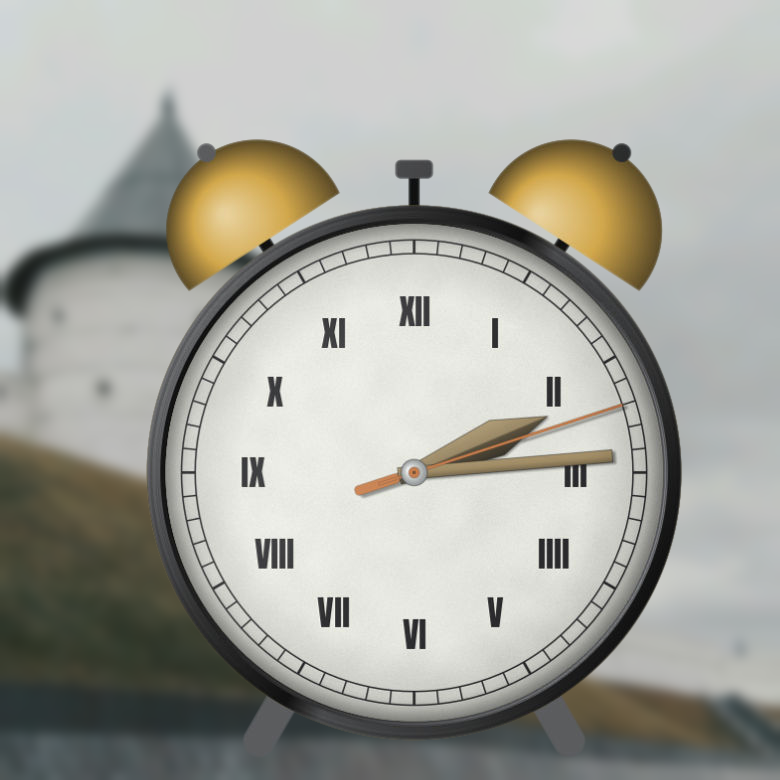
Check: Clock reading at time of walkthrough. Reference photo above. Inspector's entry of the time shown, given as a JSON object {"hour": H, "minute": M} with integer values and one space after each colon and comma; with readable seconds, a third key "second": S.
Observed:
{"hour": 2, "minute": 14, "second": 12}
